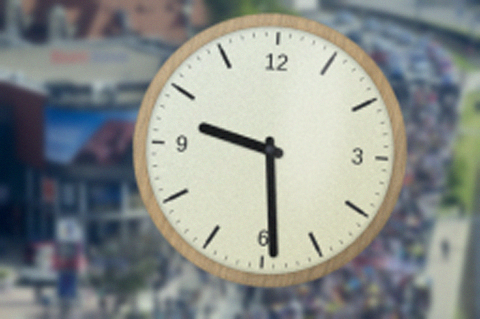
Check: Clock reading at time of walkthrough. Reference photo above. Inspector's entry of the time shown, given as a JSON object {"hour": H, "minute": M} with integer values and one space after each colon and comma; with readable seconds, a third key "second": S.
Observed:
{"hour": 9, "minute": 29}
